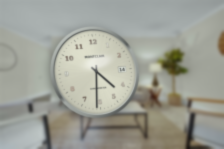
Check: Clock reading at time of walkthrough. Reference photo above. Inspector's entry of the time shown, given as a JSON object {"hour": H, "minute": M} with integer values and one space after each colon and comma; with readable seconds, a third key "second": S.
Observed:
{"hour": 4, "minute": 31}
